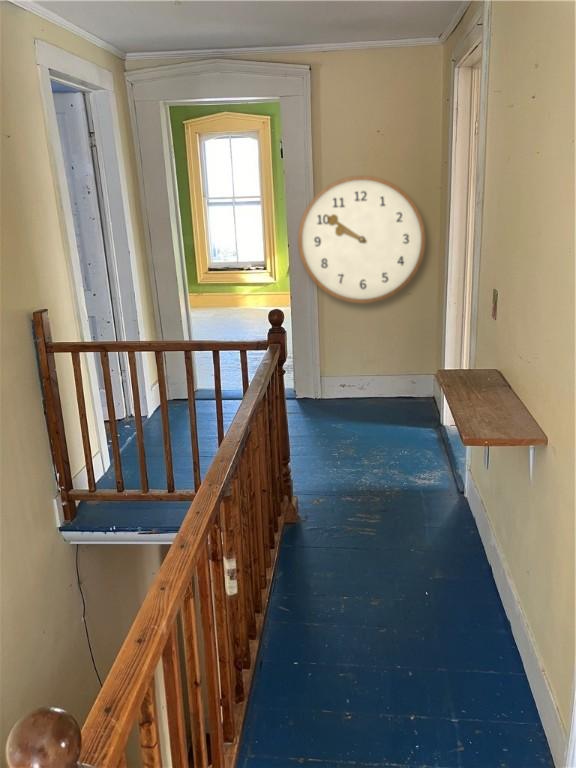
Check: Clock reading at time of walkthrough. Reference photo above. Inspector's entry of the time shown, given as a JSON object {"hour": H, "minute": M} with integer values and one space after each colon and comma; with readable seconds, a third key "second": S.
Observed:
{"hour": 9, "minute": 51}
